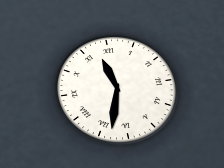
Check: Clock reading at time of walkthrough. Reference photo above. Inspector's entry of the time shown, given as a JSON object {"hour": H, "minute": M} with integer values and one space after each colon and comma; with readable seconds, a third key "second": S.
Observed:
{"hour": 11, "minute": 33}
